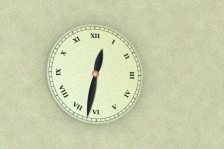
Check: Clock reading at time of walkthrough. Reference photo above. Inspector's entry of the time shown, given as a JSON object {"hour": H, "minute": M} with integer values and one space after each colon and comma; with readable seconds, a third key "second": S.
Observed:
{"hour": 12, "minute": 32}
